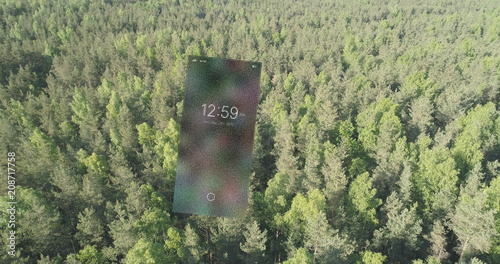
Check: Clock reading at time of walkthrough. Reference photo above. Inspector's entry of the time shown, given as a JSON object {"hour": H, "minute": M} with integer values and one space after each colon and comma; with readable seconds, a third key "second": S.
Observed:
{"hour": 12, "minute": 59}
